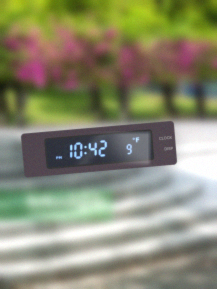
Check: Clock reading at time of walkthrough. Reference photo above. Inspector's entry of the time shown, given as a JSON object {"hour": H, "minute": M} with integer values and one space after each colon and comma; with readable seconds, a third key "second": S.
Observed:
{"hour": 10, "minute": 42}
